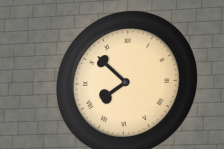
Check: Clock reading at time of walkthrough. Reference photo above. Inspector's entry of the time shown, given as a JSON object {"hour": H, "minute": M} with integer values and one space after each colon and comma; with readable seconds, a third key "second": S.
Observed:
{"hour": 7, "minute": 52}
